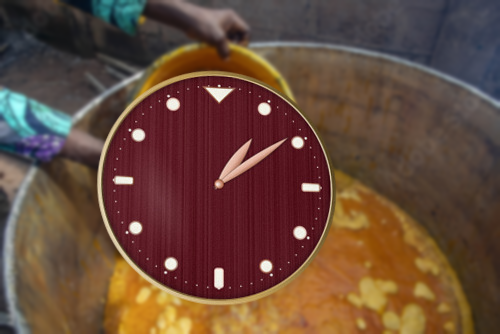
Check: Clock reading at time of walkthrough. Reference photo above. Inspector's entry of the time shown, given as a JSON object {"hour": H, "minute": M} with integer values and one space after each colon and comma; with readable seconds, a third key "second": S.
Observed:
{"hour": 1, "minute": 9}
